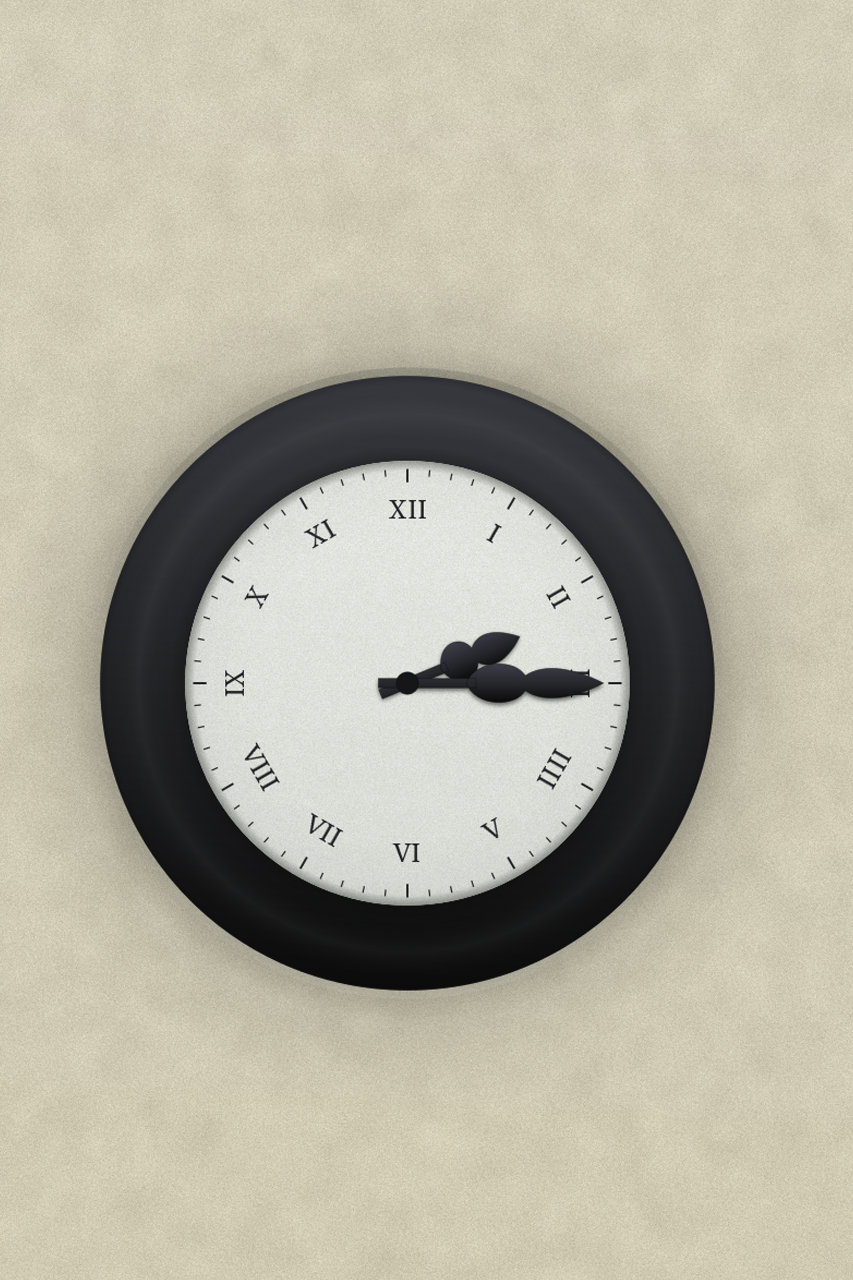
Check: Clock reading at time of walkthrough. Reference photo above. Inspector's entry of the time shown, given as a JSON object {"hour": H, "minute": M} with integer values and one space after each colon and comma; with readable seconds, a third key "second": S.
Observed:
{"hour": 2, "minute": 15}
